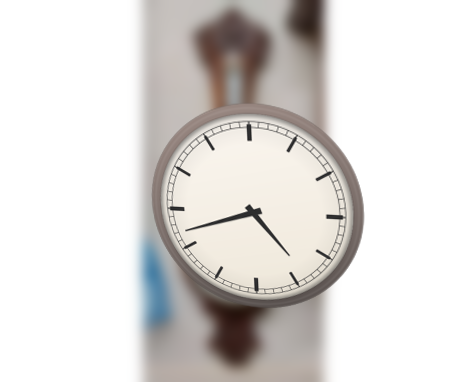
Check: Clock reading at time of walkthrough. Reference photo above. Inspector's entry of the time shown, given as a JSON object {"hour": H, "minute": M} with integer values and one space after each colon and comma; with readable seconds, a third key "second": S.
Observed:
{"hour": 4, "minute": 42}
